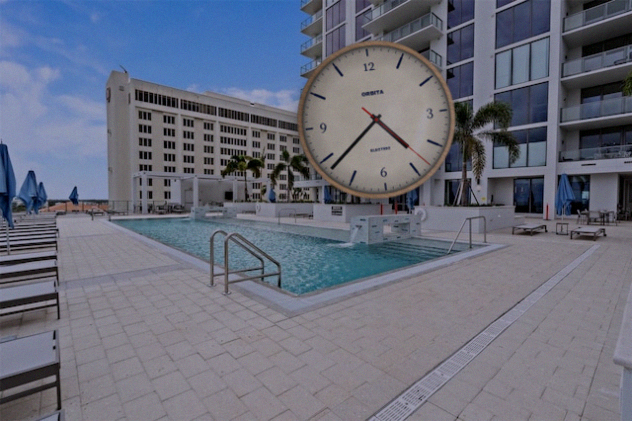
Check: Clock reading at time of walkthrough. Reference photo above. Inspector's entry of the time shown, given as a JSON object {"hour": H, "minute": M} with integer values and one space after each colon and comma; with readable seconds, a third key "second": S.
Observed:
{"hour": 4, "minute": 38, "second": 23}
